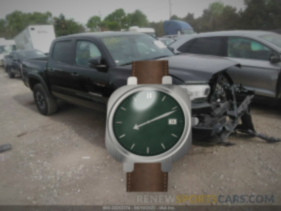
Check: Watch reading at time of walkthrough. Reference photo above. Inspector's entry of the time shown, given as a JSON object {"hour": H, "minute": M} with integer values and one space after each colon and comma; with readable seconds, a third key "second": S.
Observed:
{"hour": 8, "minute": 11}
